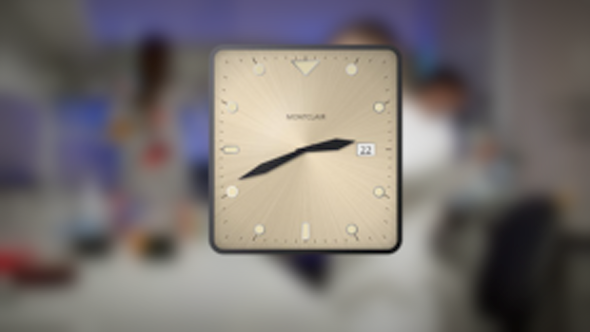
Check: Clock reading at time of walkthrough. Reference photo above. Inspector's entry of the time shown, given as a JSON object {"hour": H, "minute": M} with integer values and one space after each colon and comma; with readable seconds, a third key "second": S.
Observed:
{"hour": 2, "minute": 41}
